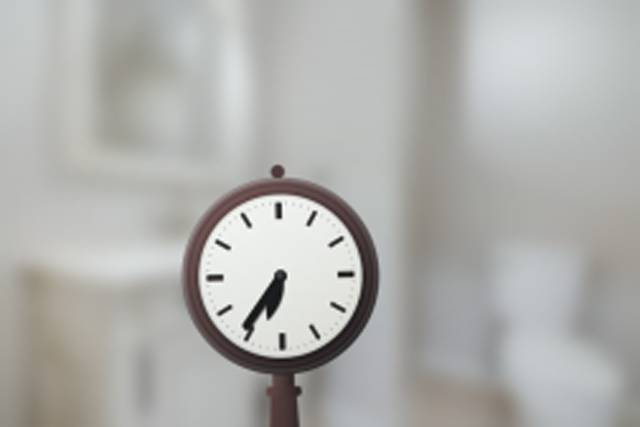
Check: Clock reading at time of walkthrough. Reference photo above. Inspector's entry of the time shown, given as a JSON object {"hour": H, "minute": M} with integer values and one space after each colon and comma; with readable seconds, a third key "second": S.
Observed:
{"hour": 6, "minute": 36}
